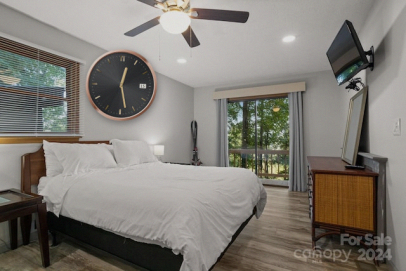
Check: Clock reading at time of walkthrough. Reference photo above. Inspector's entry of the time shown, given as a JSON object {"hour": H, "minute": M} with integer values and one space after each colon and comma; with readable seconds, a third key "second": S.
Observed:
{"hour": 12, "minute": 28}
